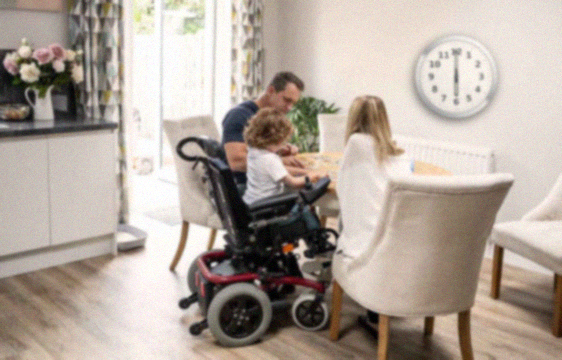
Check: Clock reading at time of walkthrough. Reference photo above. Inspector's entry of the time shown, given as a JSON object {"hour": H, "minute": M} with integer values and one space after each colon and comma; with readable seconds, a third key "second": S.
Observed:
{"hour": 6, "minute": 0}
